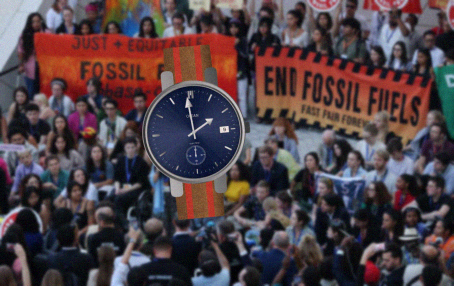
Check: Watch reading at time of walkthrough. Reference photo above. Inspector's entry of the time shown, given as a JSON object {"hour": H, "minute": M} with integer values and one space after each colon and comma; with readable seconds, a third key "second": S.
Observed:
{"hour": 1, "minute": 59}
